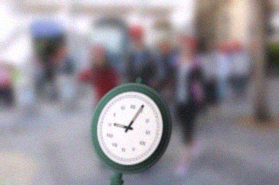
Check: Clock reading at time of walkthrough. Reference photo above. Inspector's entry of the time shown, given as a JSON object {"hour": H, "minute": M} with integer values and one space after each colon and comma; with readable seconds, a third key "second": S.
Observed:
{"hour": 9, "minute": 4}
